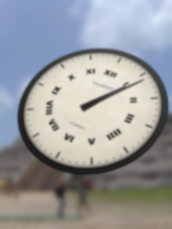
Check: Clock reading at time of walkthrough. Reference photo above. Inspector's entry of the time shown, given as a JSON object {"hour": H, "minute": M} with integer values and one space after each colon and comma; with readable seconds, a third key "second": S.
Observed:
{"hour": 1, "minute": 6}
